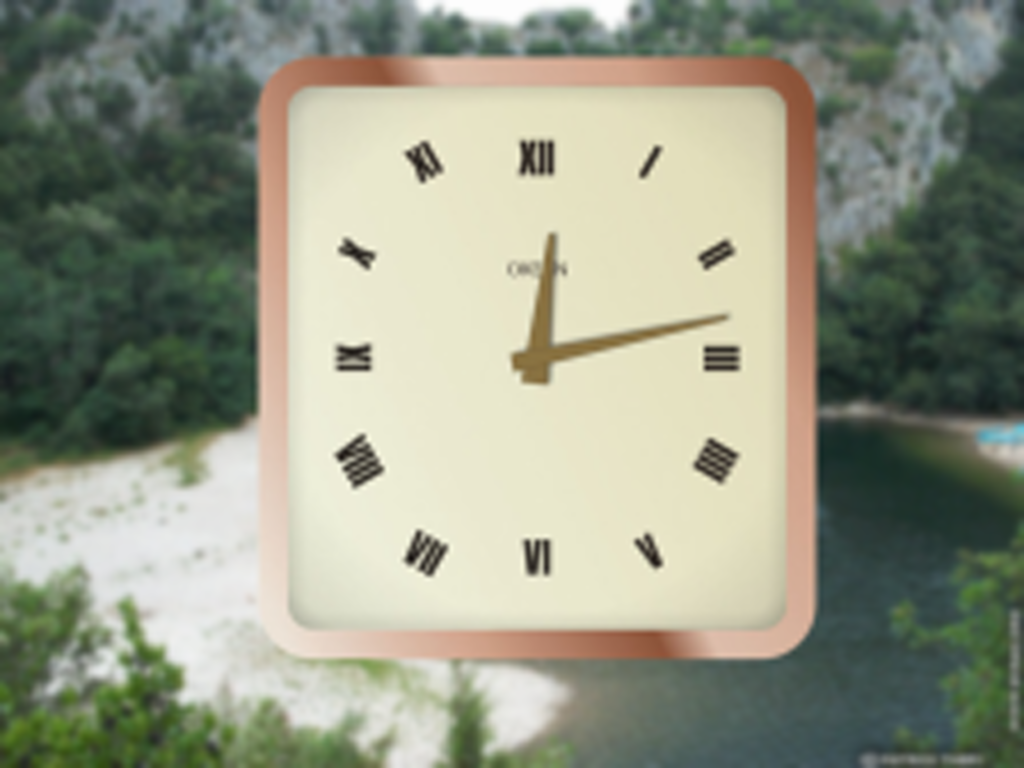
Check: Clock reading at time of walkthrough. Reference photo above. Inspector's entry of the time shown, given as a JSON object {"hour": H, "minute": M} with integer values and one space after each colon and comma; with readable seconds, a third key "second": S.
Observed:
{"hour": 12, "minute": 13}
